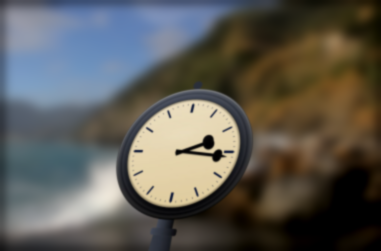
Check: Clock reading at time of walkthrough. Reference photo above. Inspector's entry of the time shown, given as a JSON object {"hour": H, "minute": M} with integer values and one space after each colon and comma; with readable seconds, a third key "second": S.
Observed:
{"hour": 2, "minute": 16}
